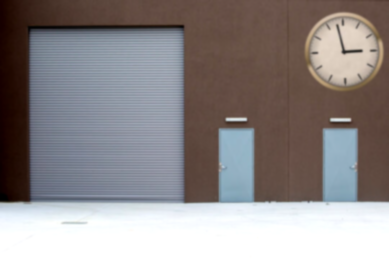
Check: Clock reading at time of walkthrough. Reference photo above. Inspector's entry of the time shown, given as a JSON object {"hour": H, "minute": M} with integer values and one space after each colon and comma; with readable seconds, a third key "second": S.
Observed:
{"hour": 2, "minute": 58}
